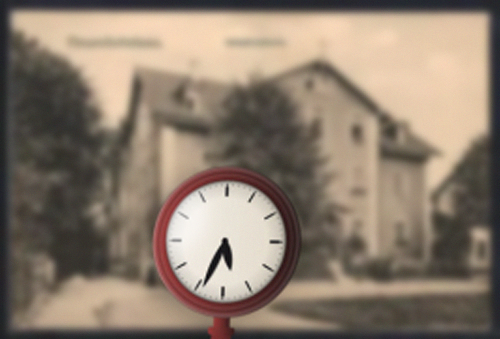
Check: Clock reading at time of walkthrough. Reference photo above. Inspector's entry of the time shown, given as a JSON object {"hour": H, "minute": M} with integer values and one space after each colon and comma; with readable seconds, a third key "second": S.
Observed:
{"hour": 5, "minute": 34}
